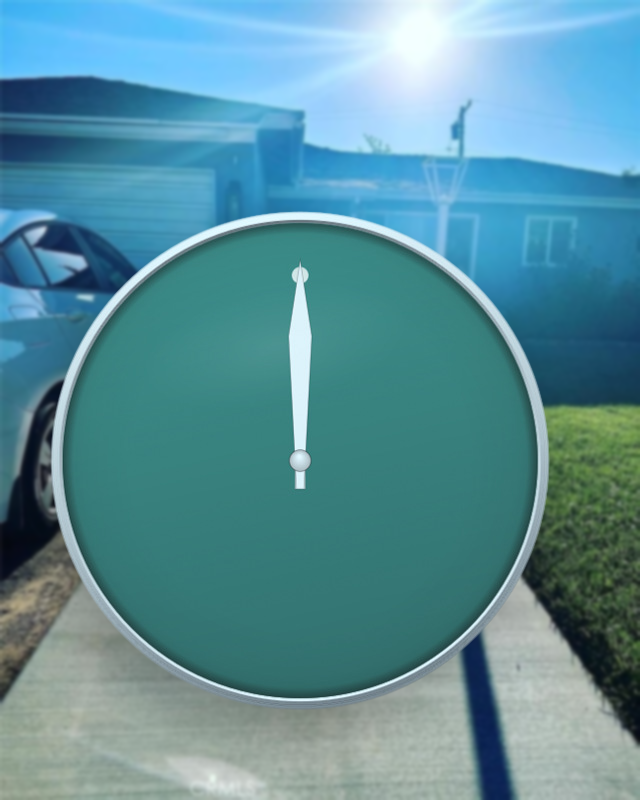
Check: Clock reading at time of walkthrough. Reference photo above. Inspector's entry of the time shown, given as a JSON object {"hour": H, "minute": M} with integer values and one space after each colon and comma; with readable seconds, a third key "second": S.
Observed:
{"hour": 12, "minute": 0}
